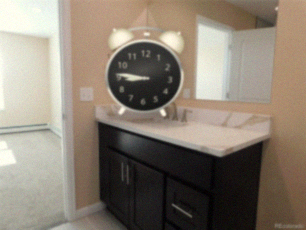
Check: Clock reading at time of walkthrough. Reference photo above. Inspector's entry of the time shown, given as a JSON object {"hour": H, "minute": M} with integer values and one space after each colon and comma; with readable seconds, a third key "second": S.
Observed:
{"hour": 8, "minute": 46}
